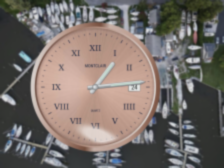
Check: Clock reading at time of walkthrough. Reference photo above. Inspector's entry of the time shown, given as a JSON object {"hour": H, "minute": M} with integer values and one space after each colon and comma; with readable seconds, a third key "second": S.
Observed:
{"hour": 1, "minute": 14}
